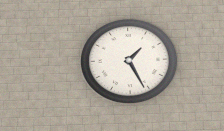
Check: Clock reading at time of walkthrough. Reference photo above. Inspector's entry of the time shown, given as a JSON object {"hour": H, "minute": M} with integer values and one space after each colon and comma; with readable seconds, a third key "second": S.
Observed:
{"hour": 1, "minute": 26}
